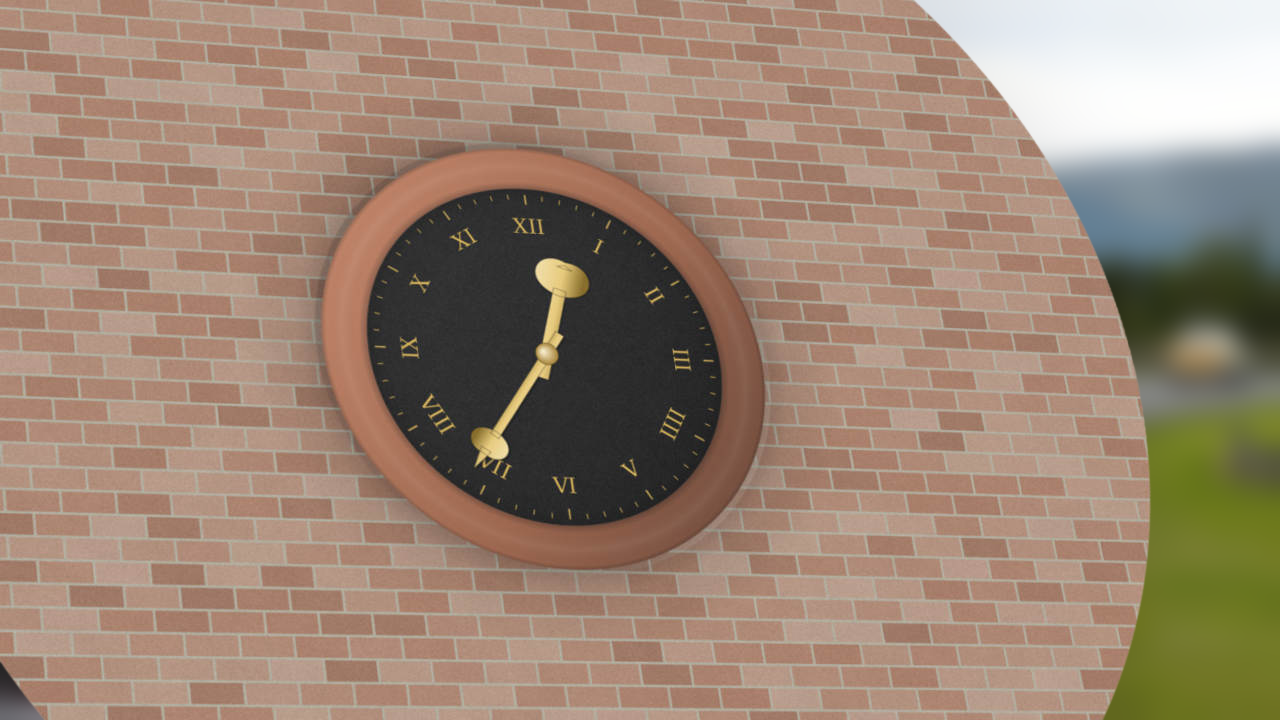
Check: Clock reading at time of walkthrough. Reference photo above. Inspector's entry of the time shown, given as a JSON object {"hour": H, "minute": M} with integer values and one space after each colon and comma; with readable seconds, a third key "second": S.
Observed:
{"hour": 12, "minute": 36}
